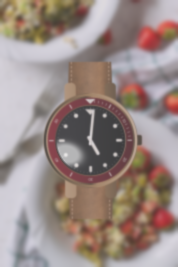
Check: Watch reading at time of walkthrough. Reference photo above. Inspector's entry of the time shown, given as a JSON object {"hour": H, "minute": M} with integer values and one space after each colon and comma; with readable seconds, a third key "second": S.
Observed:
{"hour": 5, "minute": 1}
